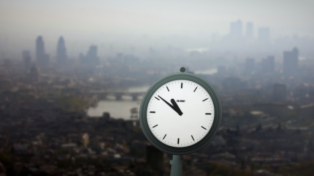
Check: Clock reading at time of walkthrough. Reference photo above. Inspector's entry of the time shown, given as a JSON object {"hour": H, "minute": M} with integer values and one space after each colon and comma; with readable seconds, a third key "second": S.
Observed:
{"hour": 10, "minute": 51}
